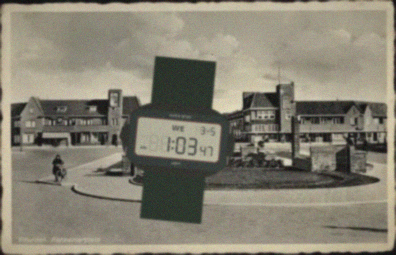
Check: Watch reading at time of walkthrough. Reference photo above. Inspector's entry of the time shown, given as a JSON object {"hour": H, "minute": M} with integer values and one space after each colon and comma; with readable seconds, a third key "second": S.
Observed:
{"hour": 1, "minute": 3, "second": 47}
